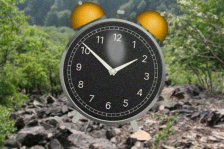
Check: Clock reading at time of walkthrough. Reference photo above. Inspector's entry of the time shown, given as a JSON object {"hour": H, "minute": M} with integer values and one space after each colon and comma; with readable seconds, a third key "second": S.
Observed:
{"hour": 1, "minute": 51}
